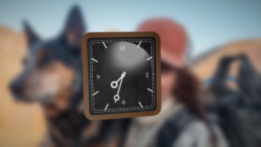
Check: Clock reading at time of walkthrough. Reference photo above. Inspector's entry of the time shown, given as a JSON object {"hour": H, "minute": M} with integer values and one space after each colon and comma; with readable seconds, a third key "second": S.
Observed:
{"hour": 7, "minute": 33}
